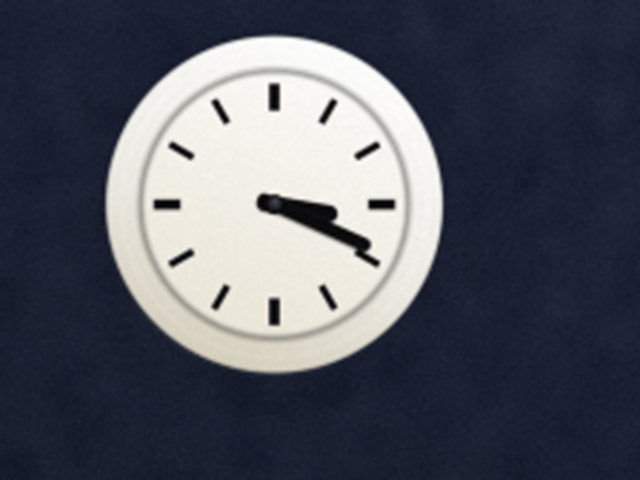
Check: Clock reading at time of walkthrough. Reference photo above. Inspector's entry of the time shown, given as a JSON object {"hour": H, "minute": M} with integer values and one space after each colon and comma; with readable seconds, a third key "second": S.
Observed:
{"hour": 3, "minute": 19}
